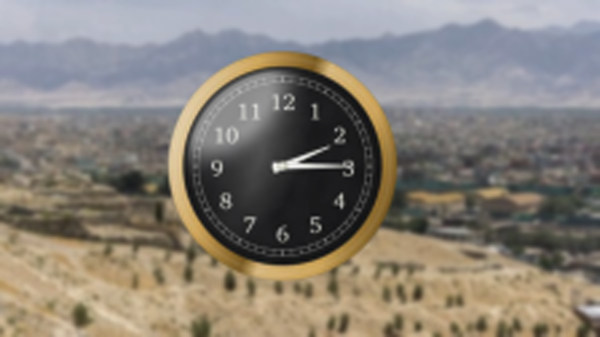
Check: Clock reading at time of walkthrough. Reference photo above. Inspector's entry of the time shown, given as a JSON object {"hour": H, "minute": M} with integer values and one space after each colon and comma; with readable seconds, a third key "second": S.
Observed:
{"hour": 2, "minute": 15}
